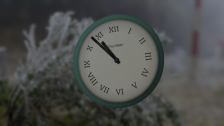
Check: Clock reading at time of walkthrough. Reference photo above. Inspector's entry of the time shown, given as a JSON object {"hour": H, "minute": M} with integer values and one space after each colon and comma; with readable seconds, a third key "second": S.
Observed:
{"hour": 10, "minute": 53}
